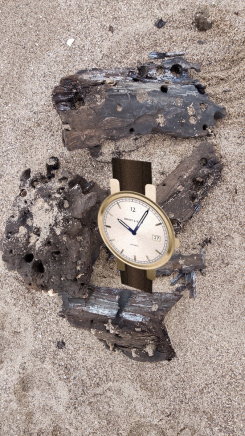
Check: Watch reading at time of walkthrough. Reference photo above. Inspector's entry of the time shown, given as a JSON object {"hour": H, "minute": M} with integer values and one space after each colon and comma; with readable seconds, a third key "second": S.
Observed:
{"hour": 10, "minute": 5}
